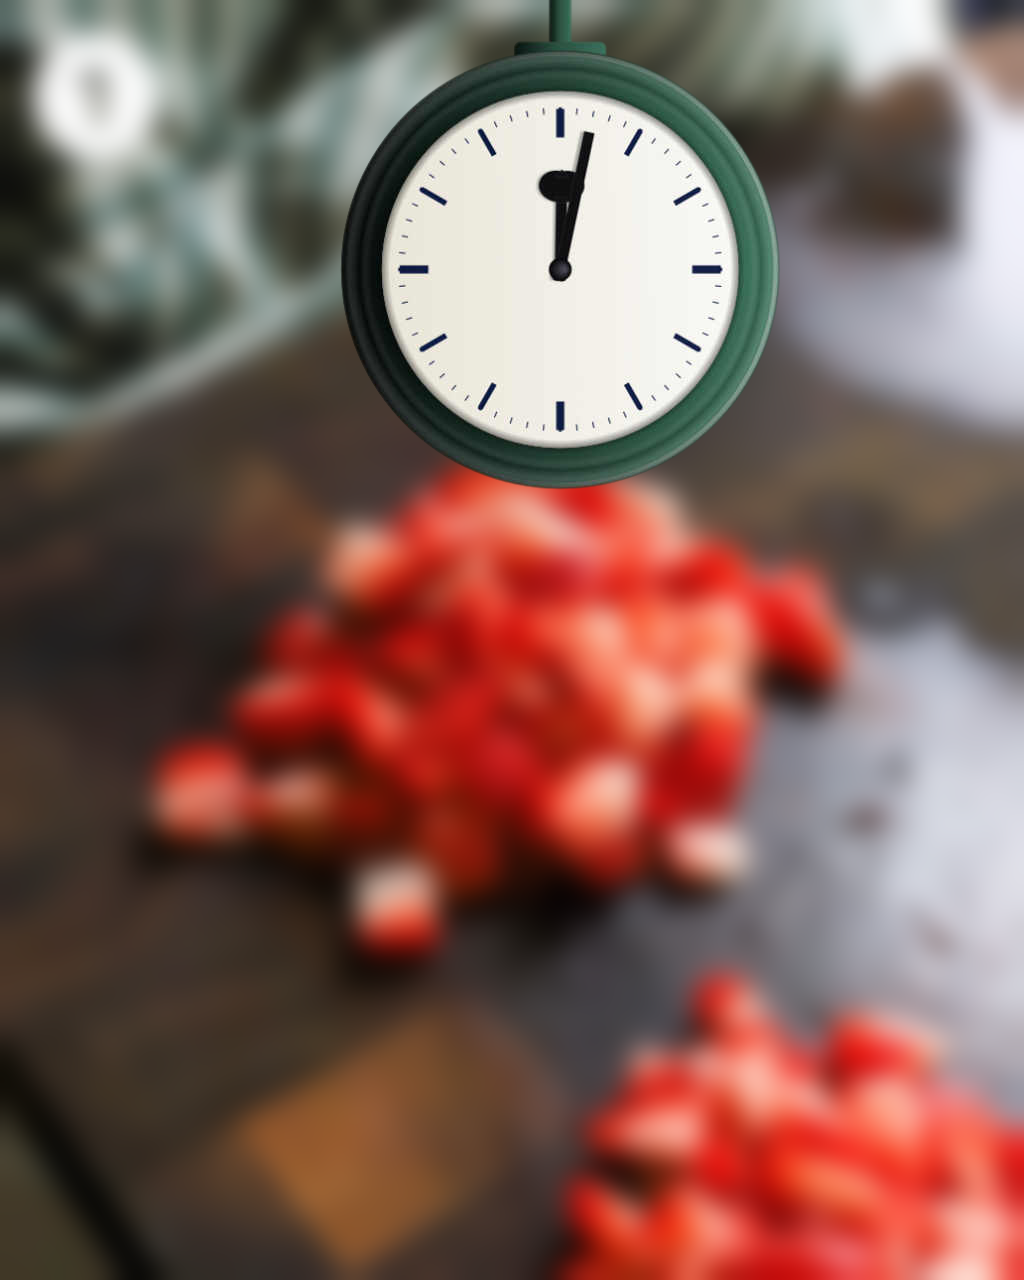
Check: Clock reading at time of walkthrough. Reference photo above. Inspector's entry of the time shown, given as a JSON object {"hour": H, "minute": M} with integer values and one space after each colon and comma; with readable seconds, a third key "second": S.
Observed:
{"hour": 12, "minute": 2}
